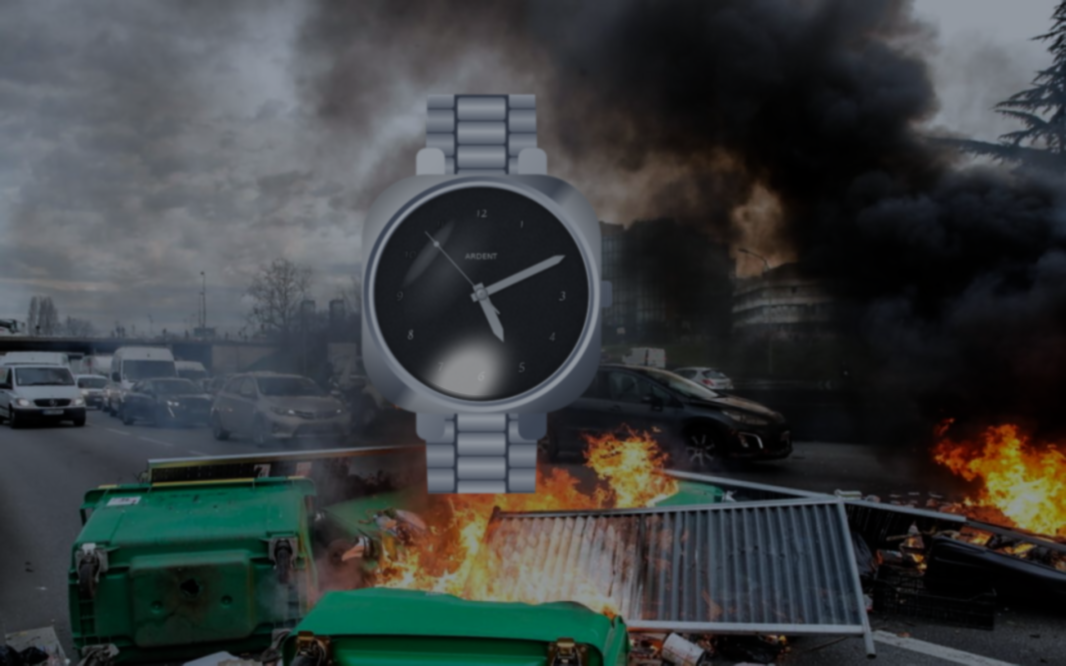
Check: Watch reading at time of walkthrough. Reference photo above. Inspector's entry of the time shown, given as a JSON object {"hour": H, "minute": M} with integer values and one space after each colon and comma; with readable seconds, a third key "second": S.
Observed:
{"hour": 5, "minute": 10, "second": 53}
